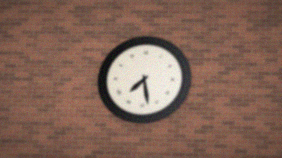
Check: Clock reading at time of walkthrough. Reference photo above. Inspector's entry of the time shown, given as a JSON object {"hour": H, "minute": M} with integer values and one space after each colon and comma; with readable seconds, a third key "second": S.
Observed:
{"hour": 7, "minute": 28}
